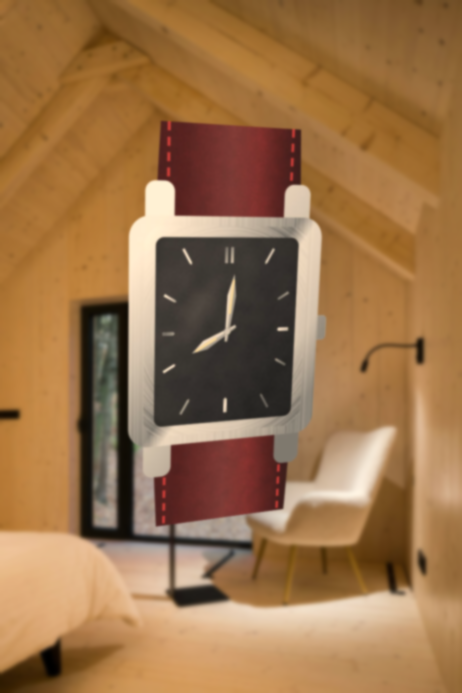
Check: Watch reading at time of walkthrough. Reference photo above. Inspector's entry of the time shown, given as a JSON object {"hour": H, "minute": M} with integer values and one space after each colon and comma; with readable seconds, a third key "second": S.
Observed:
{"hour": 8, "minute": 1}
